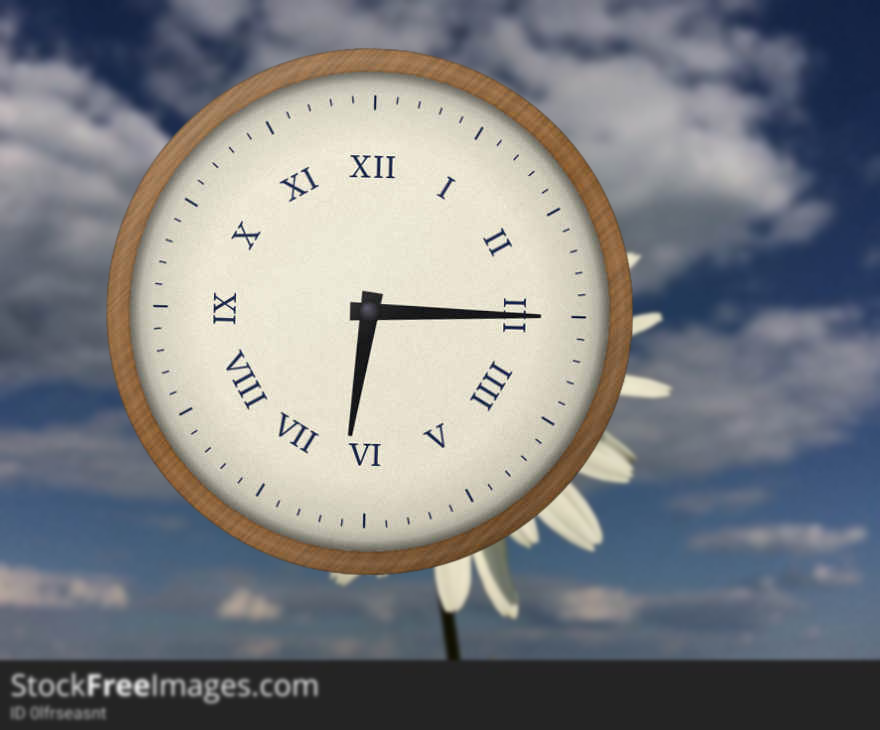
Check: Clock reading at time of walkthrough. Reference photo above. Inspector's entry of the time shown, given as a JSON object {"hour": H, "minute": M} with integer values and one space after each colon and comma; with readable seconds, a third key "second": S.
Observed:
{"hour": 6, "minute": 15}
